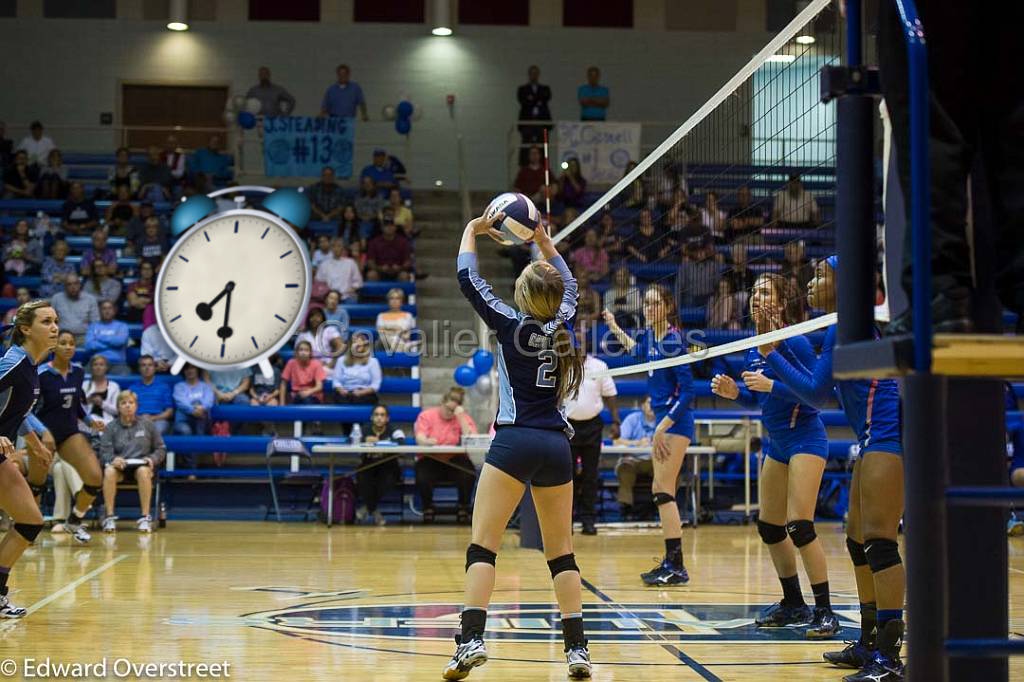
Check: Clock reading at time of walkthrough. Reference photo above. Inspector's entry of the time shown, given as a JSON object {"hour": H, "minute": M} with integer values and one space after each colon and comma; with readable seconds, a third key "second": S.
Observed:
{"hour": 7, "minute": 30}
